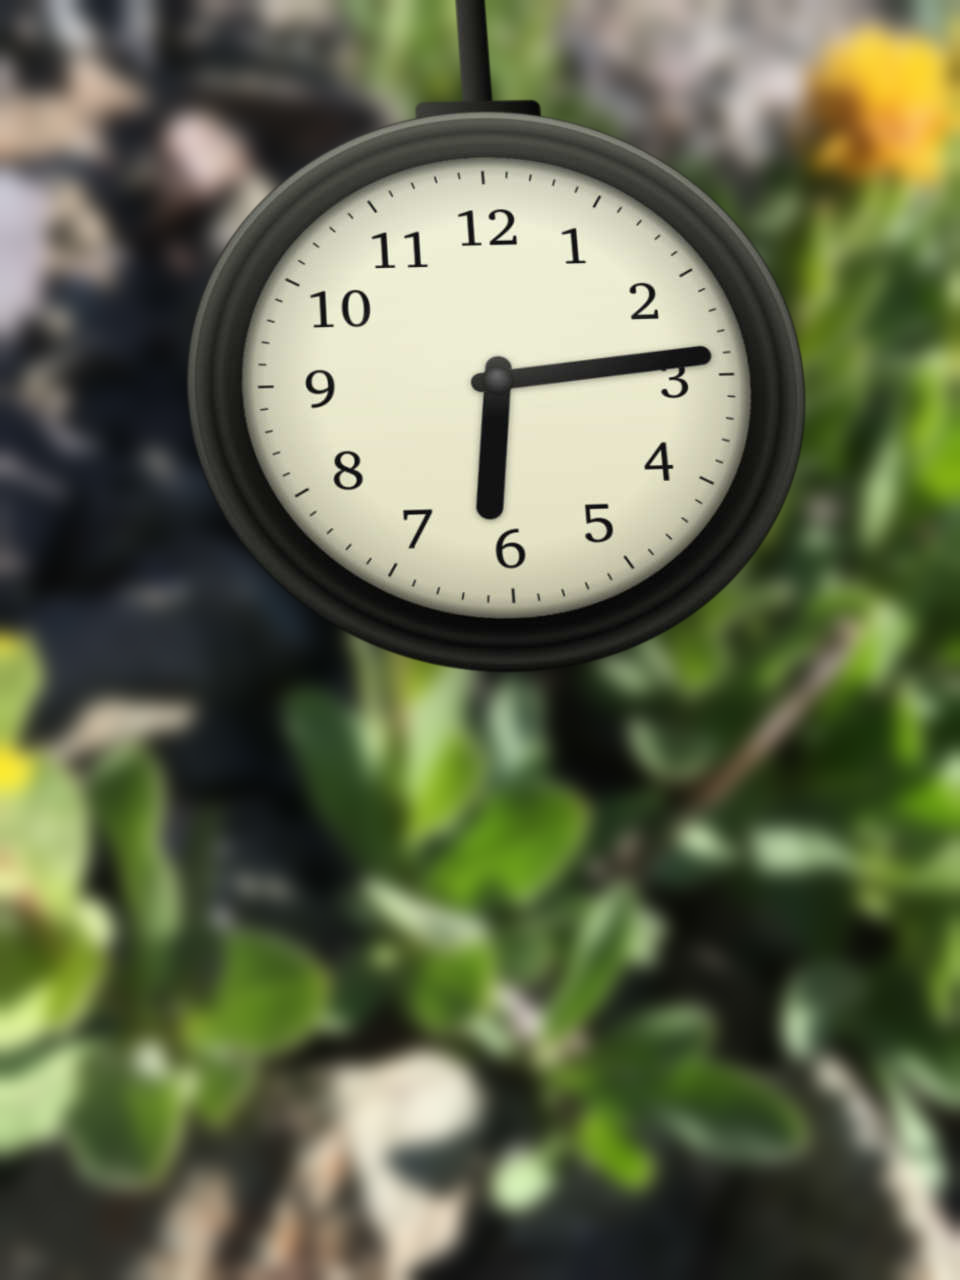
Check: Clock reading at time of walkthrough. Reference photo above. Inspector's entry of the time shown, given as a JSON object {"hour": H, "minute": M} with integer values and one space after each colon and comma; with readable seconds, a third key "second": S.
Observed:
{"hour": 6, "minute": 14}
